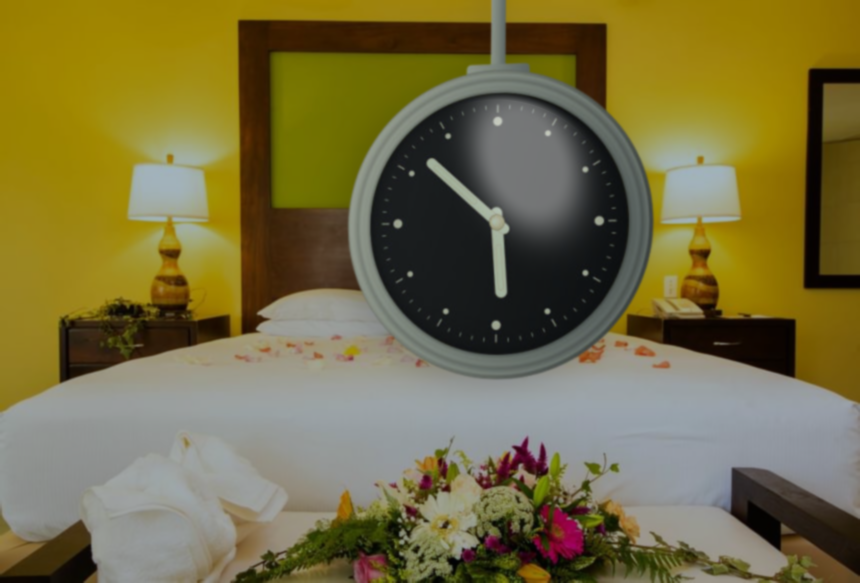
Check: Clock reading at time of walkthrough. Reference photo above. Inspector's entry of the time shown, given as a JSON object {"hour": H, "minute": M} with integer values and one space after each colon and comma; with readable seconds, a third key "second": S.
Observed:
{"hour": 5, "minute": 52}
